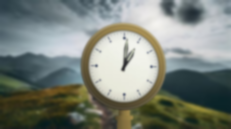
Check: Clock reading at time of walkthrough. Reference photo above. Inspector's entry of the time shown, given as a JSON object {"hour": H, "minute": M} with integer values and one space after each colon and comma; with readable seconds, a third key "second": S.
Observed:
{"hour": 1, "minute": 1}
